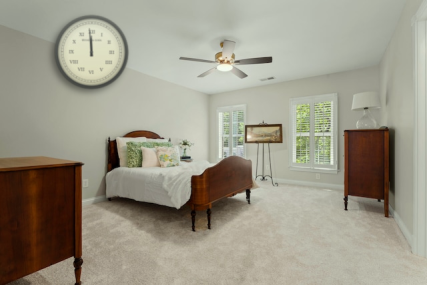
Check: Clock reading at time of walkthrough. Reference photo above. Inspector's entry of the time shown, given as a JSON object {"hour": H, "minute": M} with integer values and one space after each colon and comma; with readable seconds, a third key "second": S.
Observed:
{"hour": 11, "minute": 59}
